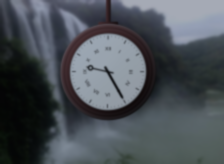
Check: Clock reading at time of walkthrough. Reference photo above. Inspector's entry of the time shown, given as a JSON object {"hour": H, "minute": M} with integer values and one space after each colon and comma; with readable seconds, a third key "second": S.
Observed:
{"hour": 9, "minute": 25}
